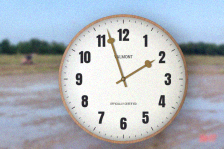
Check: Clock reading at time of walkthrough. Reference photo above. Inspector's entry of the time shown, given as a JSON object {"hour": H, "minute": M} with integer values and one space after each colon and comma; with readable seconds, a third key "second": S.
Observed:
{"hour": 1, "minute": 57}
